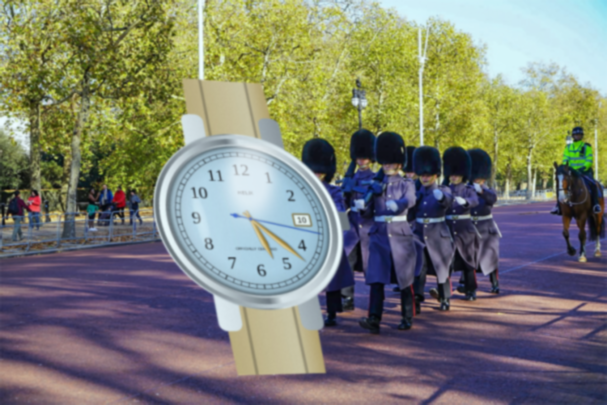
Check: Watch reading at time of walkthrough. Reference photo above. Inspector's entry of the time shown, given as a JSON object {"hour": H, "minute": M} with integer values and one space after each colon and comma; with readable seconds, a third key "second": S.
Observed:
{"hour": 5, "minute": 22, "second": 17}
